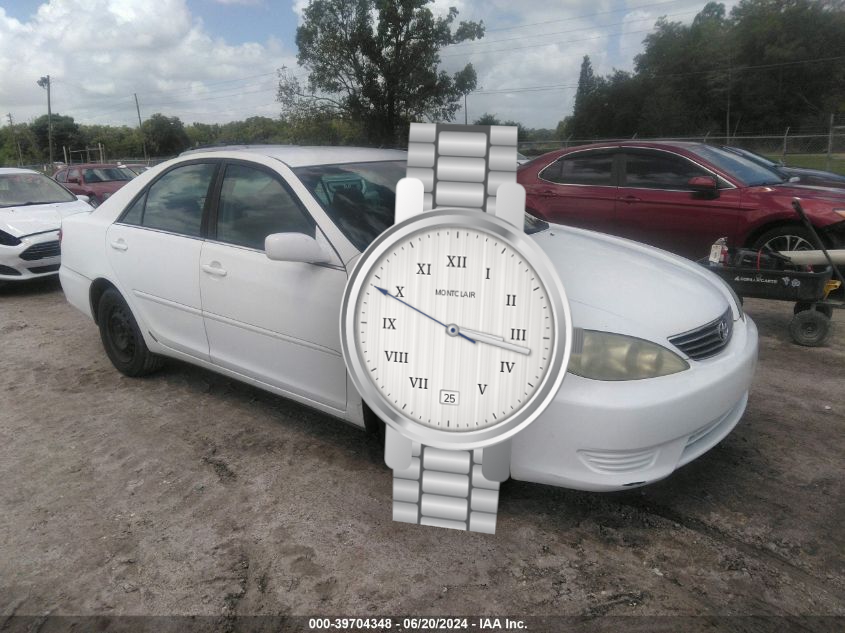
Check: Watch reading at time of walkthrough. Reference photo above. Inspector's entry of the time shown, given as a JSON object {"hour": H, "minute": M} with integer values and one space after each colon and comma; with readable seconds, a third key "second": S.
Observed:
{"hour": 3, "minute": 16, "second": 49}
